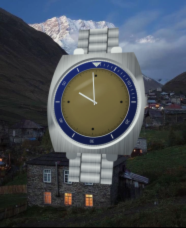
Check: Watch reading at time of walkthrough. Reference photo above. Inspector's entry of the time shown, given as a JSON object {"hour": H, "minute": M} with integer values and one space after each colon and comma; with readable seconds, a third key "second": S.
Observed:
{"hour": 9, "minute": 59}
